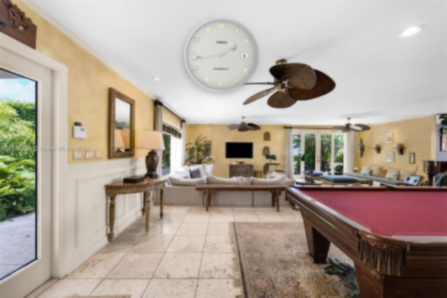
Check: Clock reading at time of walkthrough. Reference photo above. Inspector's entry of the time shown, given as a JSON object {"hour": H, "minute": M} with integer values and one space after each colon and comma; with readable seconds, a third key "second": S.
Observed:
{"hour": 1, "minute": 43}
